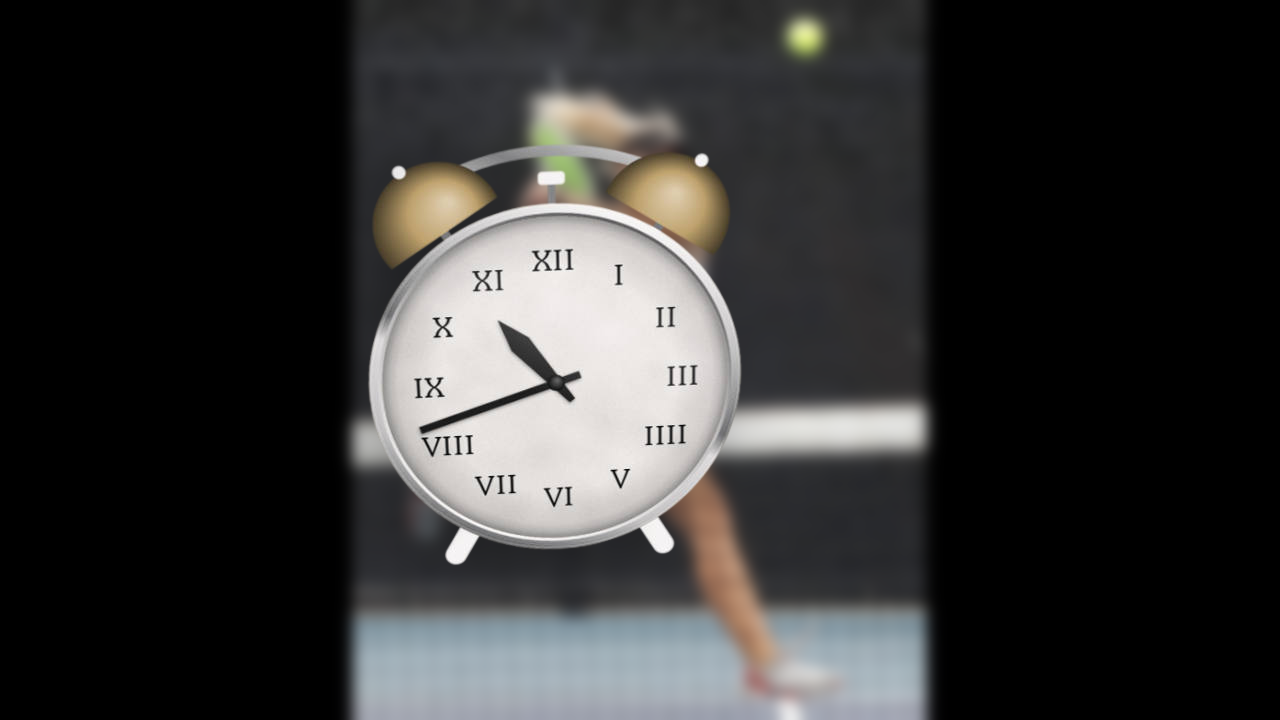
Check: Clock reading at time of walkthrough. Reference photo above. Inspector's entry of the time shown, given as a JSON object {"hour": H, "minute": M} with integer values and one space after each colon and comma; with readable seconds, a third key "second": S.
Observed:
{"hour": 10, "minute": 42}
